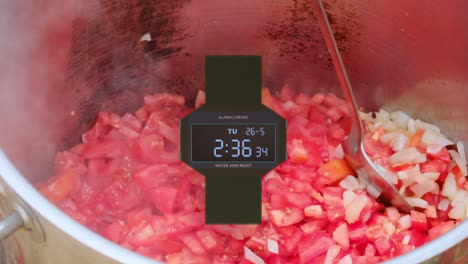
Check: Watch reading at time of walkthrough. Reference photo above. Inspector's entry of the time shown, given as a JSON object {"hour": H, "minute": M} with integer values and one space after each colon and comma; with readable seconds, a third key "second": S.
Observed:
{"hour": 2, "minute": 36, "second": 34}
